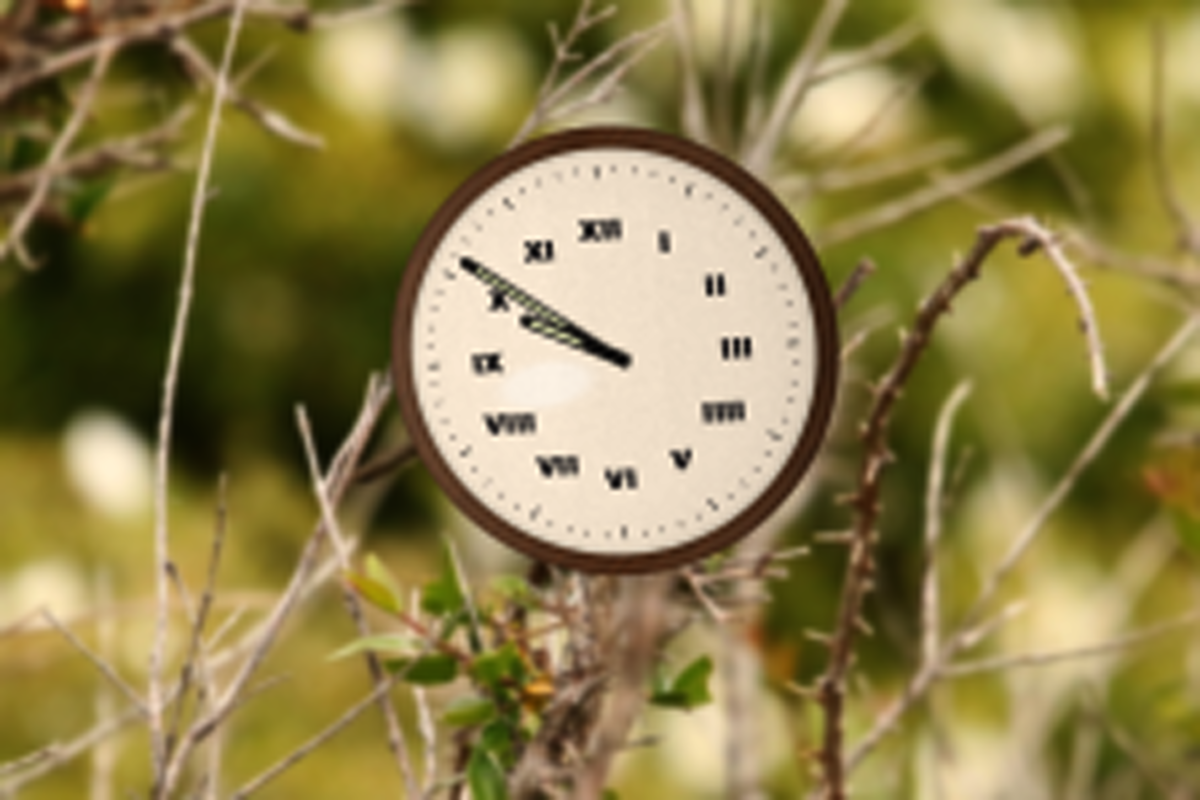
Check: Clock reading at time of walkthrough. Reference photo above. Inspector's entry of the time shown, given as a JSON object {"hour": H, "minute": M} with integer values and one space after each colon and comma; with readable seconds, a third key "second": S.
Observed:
{"hour": 9, "minute": 51}
